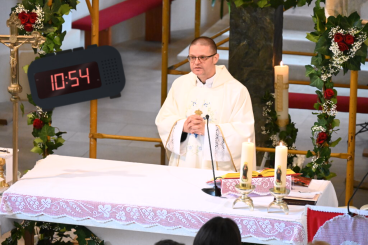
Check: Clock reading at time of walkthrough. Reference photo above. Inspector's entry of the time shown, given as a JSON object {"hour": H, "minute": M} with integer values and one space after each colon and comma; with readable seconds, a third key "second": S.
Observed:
{"hour": 10, "minute": 54}
